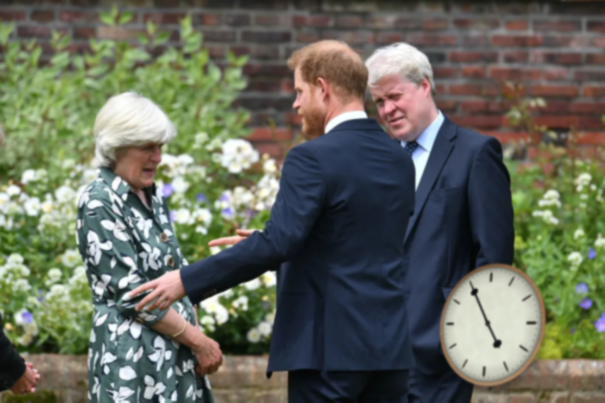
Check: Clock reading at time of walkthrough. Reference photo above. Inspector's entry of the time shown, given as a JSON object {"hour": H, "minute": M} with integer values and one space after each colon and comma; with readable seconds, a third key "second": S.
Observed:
{"hour": 4, "minute": 55}
